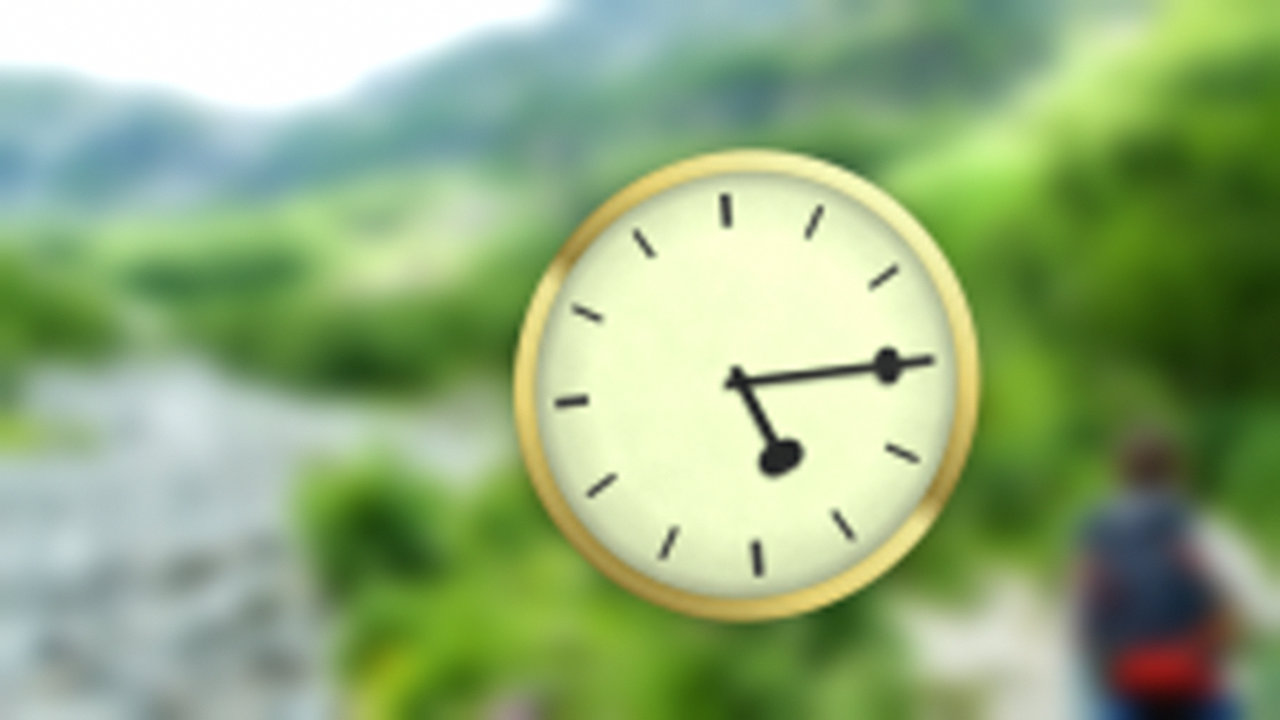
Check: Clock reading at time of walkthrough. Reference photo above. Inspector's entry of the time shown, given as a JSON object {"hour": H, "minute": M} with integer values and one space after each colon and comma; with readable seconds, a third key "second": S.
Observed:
{"hour": 5, "minute": 15}
